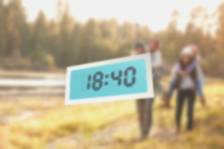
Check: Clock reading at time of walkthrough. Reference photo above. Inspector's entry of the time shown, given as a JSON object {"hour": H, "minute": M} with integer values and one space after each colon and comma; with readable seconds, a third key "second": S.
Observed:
{"hour": 18, "minute": 40}
